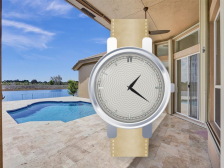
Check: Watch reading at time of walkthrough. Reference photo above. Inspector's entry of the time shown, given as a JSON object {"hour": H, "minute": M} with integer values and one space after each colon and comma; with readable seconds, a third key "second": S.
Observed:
{"hour": 1, "minute": 21}
